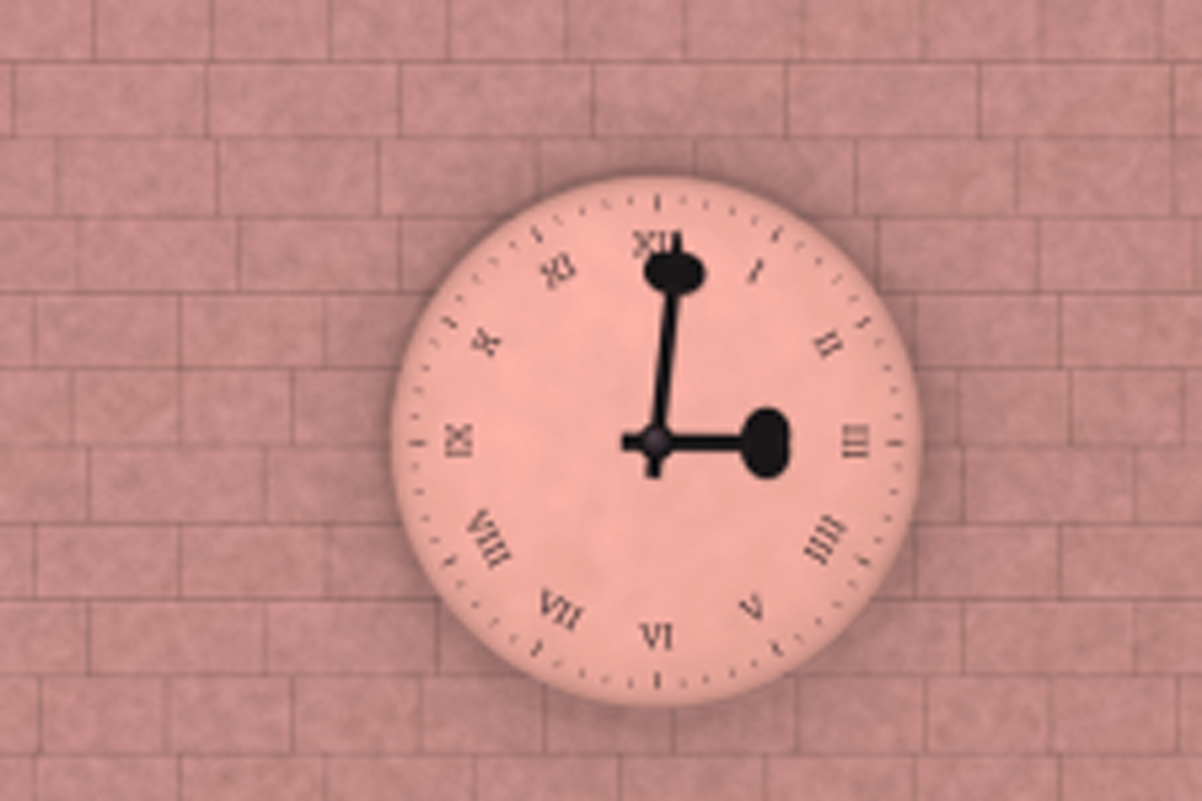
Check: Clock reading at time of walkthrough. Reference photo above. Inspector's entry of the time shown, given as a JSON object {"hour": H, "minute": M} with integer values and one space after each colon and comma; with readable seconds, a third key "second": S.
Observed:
{"hour": 3, "minute": 1}
